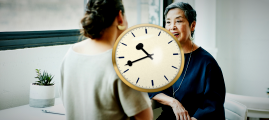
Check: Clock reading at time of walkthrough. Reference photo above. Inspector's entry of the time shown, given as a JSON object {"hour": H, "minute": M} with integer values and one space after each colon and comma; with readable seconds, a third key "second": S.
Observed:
{"hour": 10, "minute": 42}
